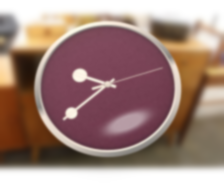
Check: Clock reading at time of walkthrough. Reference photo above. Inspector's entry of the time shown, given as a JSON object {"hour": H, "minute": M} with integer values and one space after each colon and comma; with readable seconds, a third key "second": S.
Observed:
{"hour": 9, "minute": 38, "second": 12}
